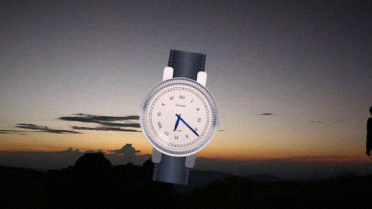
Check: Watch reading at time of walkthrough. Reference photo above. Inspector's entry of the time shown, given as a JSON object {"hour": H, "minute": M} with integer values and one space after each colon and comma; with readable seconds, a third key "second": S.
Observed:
{"hour": 6, "minute": 21}
